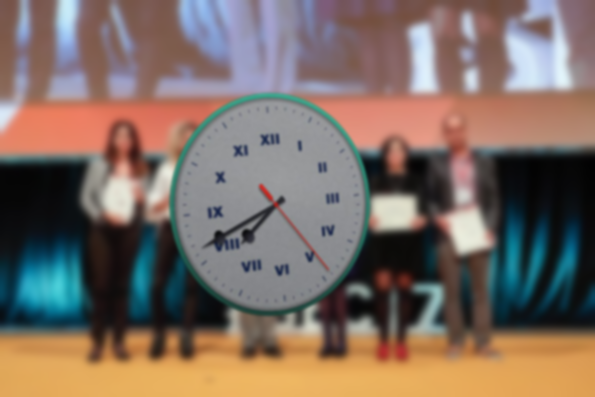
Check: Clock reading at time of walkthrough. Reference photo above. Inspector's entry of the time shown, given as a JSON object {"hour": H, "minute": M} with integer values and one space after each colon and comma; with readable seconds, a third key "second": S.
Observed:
{"hour": 7, "minute": 41, "second": 24}
